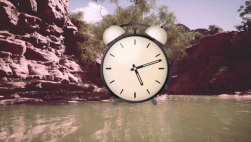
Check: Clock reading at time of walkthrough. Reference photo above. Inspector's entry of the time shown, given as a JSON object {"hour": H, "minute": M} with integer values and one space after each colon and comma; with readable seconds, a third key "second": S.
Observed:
{"hour": 5, "minute": 12}
